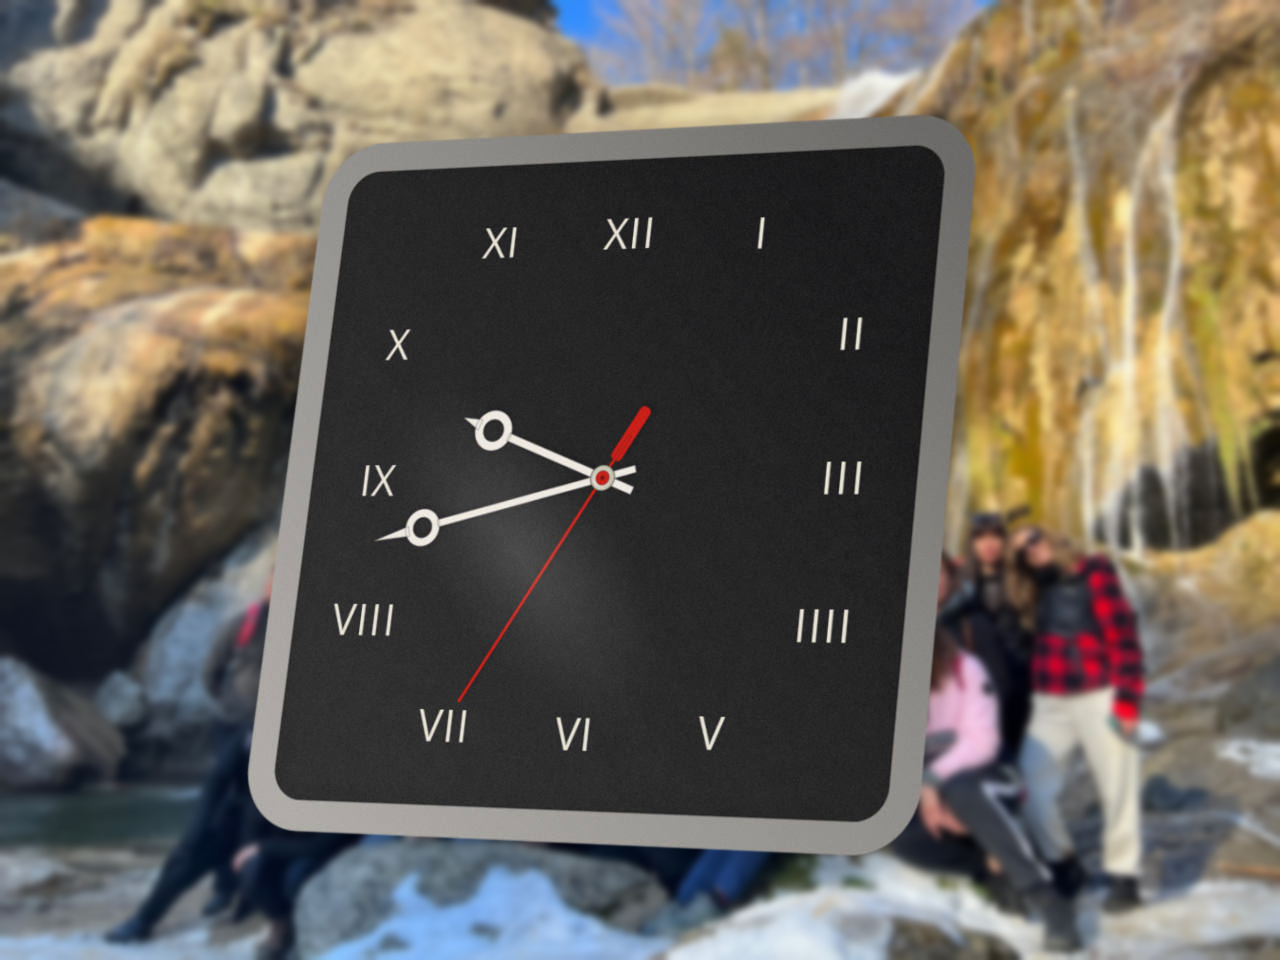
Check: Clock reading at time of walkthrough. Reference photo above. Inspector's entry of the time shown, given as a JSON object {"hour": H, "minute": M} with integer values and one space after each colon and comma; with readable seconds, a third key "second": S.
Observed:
{"hour": 9, "minute": 42, "second": 35}
